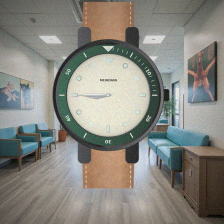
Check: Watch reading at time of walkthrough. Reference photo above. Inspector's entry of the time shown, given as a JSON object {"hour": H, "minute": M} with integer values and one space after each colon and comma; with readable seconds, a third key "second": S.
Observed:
{"hour": 8, "minute": 45}
